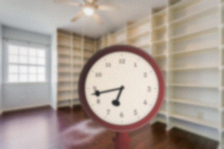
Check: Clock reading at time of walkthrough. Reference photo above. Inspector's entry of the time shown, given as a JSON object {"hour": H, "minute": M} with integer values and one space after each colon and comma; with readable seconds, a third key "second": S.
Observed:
{"hour": 6, "minute": 43}
